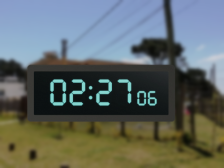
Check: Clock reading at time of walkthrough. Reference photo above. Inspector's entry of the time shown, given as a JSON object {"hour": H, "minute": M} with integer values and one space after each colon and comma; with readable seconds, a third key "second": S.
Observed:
{"hour": 2, "minute": 27, "second": 6}
